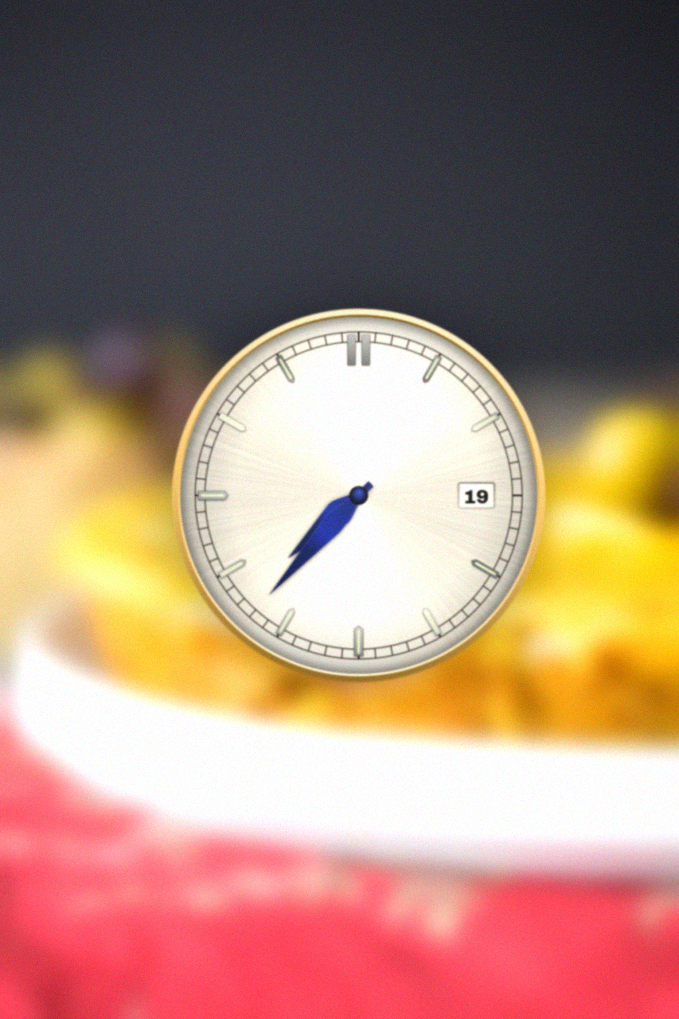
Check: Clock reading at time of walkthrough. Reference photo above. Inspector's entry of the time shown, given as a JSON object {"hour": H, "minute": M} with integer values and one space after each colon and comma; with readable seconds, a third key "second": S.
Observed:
{"hour": 7, "minute": 37}
